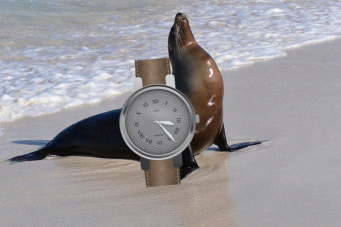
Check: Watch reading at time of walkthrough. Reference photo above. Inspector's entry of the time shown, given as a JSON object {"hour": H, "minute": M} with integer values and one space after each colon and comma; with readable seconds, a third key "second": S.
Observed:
{"hour": 3, "minute": 24}
